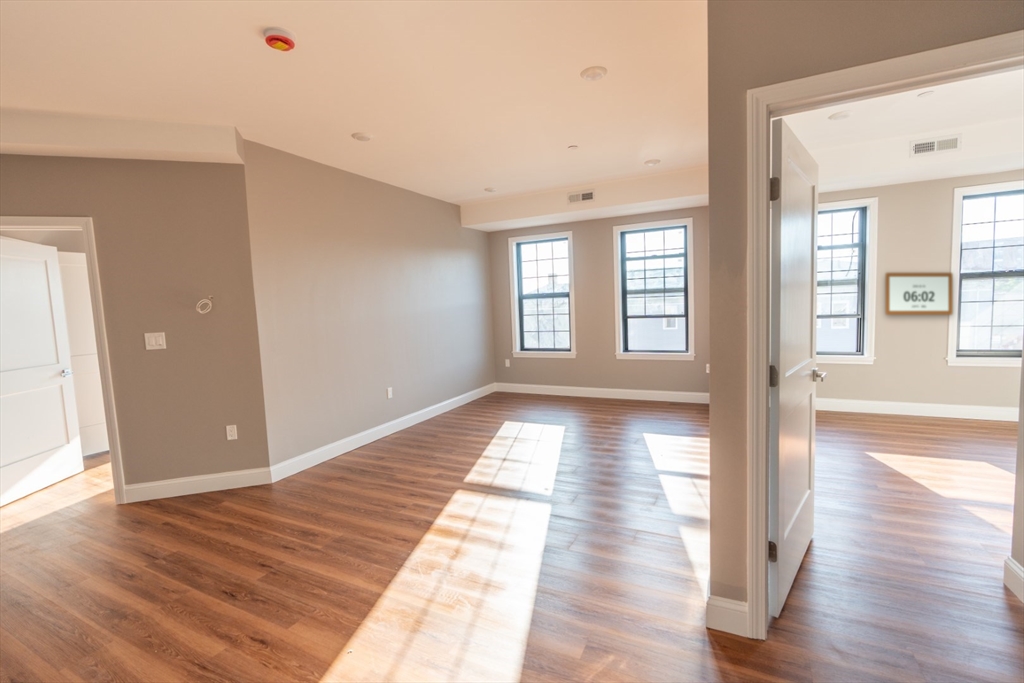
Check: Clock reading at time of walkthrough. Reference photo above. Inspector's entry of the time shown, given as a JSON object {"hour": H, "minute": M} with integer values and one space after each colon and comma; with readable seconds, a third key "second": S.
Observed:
{"hour": 6, "minute": 2}
